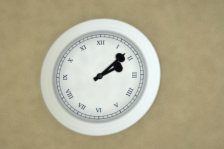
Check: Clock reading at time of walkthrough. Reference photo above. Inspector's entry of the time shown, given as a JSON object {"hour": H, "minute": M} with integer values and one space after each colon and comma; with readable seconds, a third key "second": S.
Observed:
{"hour": 2, "minute": 8}
